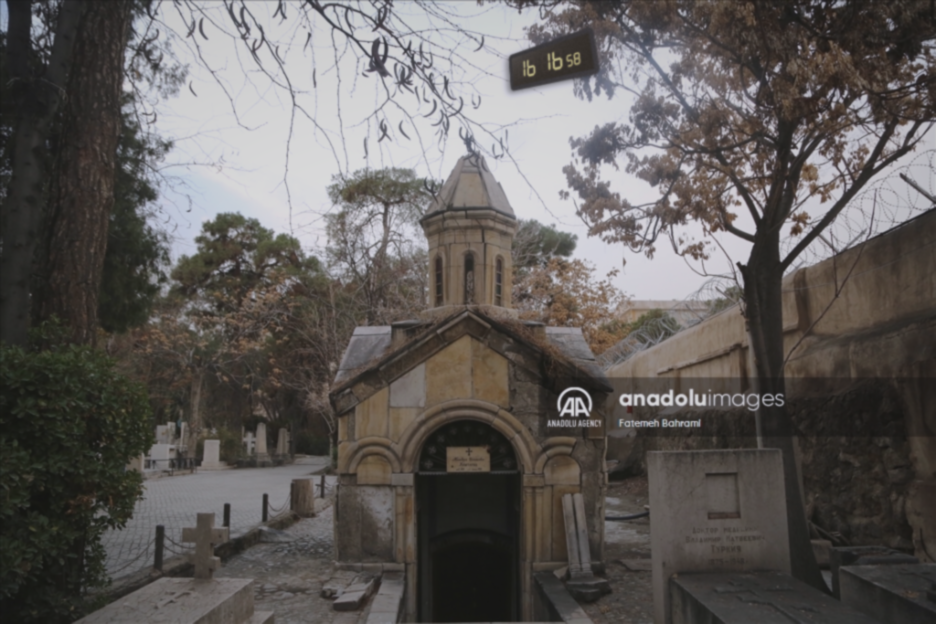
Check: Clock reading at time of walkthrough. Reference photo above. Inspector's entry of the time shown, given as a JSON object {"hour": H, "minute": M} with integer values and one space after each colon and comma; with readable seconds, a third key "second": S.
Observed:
{"hour": 16, "minute": 16}
